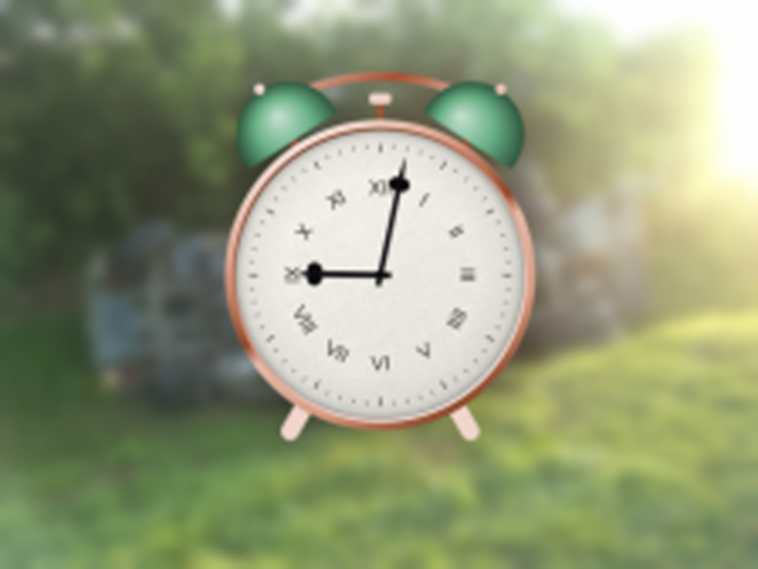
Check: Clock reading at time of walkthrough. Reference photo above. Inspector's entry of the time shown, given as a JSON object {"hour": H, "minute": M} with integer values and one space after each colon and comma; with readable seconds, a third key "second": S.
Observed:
{"hour": 9, "minute": 2}
